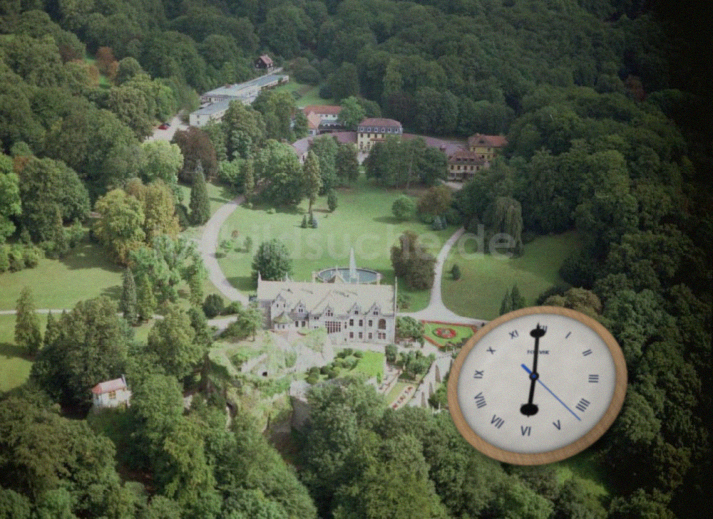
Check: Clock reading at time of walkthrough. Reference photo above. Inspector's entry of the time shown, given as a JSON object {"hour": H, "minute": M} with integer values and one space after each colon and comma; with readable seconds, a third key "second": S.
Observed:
{"hour": 5, "minute": 59, "second": 22}
